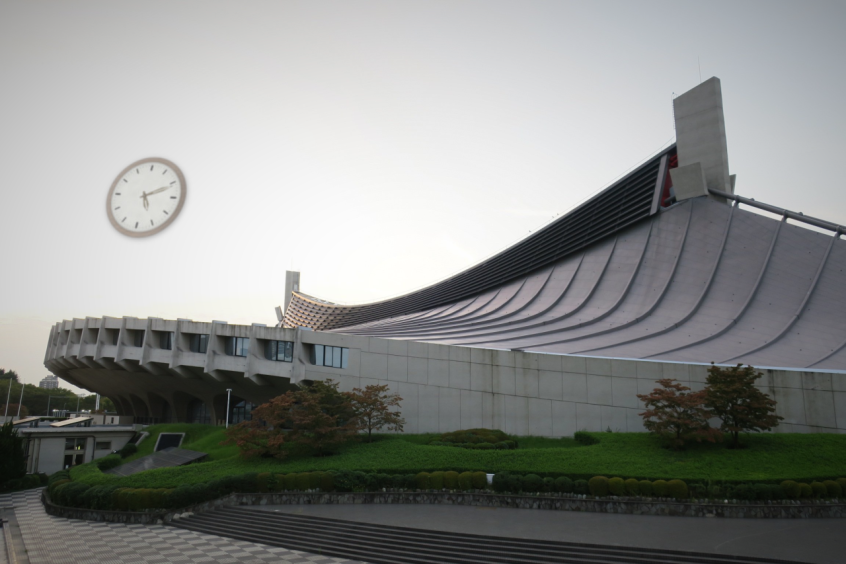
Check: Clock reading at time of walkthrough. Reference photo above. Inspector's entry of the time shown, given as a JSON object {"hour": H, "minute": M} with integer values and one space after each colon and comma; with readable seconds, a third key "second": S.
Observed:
{"hour": 5, "minute": 11}
